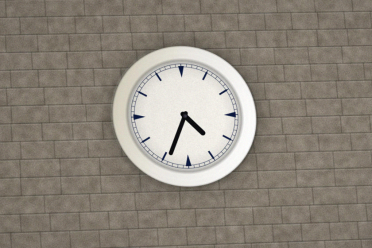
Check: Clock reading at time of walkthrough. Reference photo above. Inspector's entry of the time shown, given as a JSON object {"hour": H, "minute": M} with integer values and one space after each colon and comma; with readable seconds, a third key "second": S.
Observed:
{"hour": 4, "minute": 34}
